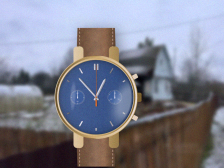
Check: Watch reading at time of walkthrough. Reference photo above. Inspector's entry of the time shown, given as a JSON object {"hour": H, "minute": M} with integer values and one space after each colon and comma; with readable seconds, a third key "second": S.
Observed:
{"hour": 12, "minute": 53}
